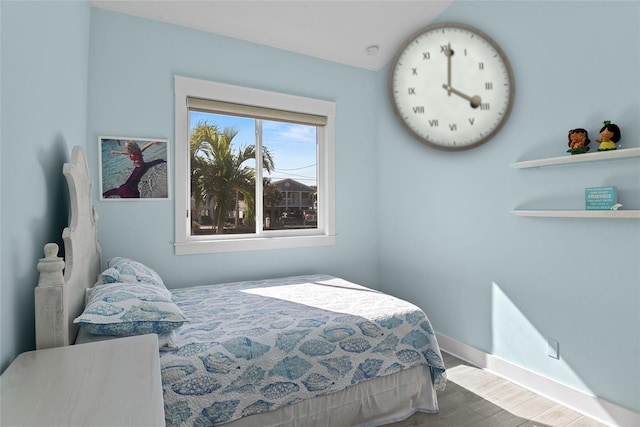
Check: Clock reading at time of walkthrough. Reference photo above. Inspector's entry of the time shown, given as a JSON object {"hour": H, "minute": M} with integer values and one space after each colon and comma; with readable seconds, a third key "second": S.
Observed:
{"hour": 4, "minute": 1}
